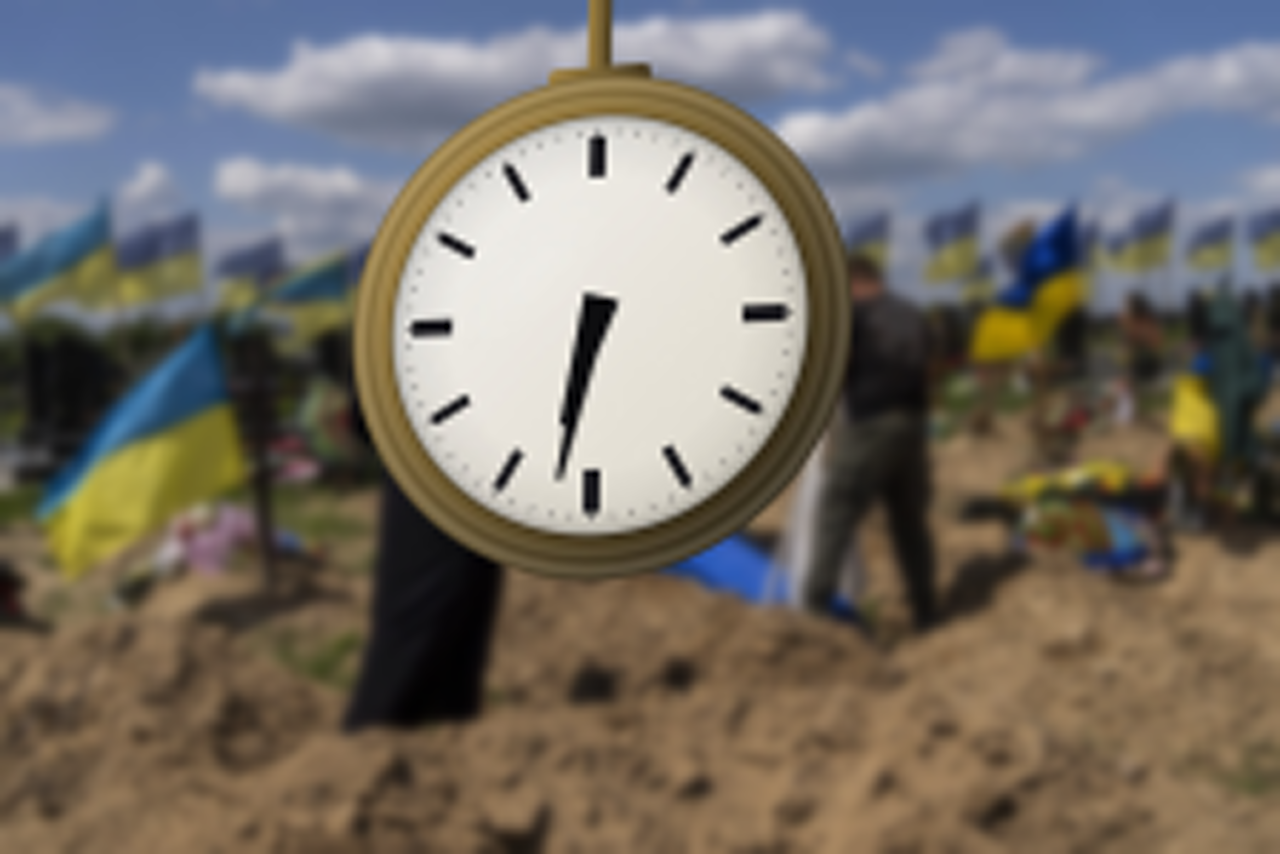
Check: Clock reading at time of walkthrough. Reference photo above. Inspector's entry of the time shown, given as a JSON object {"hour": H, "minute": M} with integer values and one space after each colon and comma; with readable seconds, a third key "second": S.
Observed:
{"hour": 6, "minute": 32}
